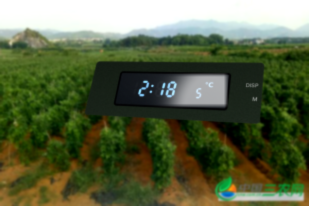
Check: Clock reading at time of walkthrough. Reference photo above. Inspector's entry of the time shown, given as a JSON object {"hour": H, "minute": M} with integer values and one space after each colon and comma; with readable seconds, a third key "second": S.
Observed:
{"hour": 2, "minute": 18}
